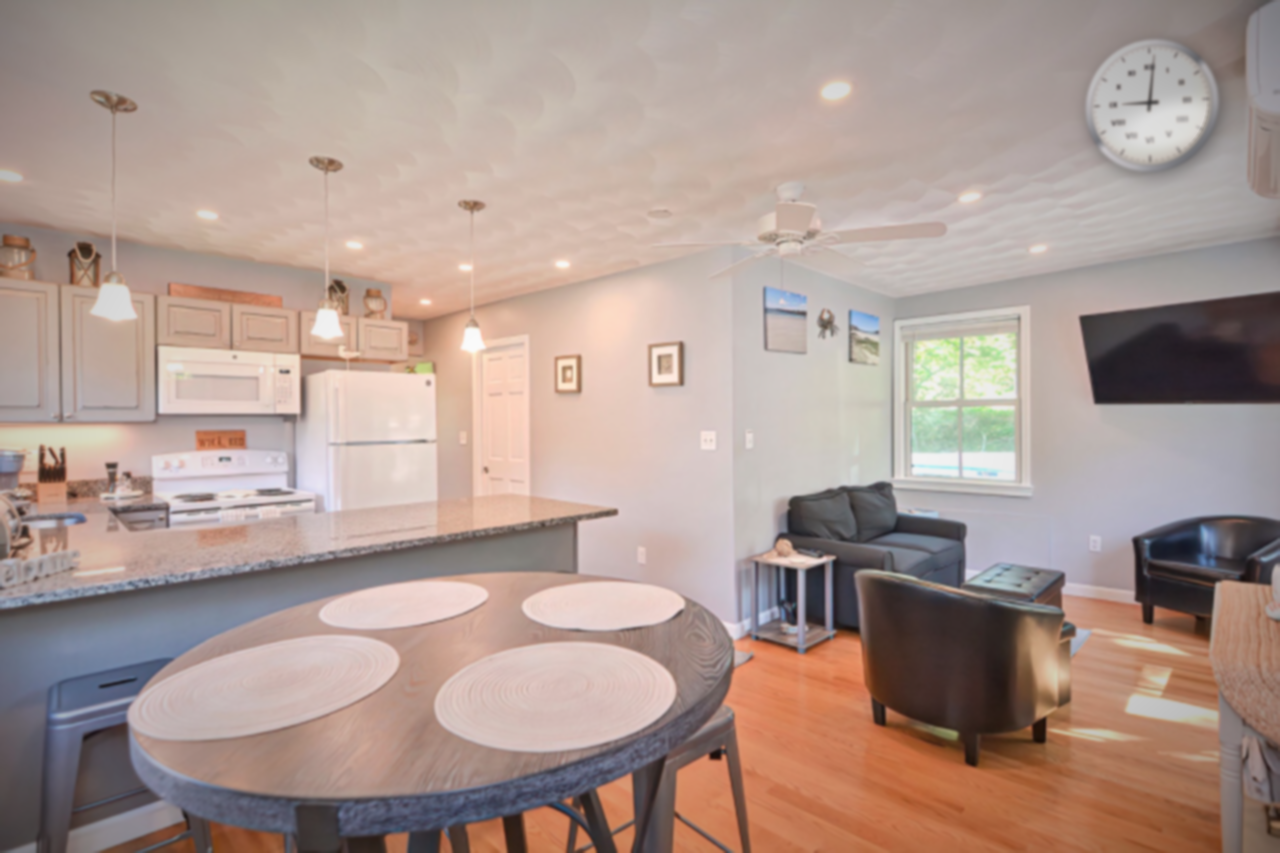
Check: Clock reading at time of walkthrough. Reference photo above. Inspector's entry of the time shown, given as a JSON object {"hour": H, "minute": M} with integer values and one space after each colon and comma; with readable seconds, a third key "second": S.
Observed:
{"hour": 9, "minute": 1}
